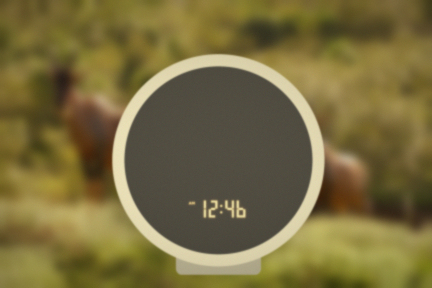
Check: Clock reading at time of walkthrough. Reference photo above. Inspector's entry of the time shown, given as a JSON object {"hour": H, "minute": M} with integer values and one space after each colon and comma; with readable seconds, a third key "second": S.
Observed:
{"hour": 12, "minute": 46}
